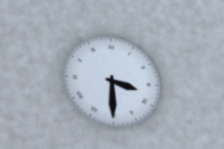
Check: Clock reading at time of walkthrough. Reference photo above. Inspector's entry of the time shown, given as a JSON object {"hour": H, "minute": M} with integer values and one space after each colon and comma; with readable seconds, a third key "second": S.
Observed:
{"hour": 3, "minute": 30}
